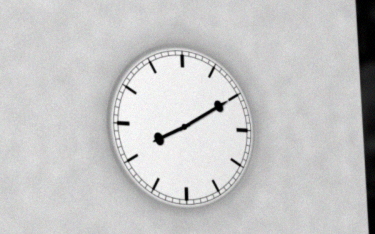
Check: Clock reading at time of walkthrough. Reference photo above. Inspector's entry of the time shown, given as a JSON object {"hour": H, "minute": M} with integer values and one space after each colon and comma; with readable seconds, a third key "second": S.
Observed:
{"hour": 8, "minute": 10}
